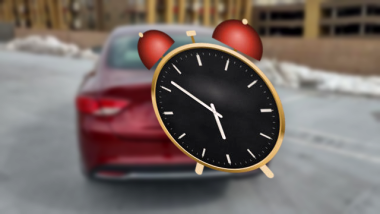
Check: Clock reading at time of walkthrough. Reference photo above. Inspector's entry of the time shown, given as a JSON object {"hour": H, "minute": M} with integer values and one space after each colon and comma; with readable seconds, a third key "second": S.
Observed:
{"hour": 5, "minute": 52}
